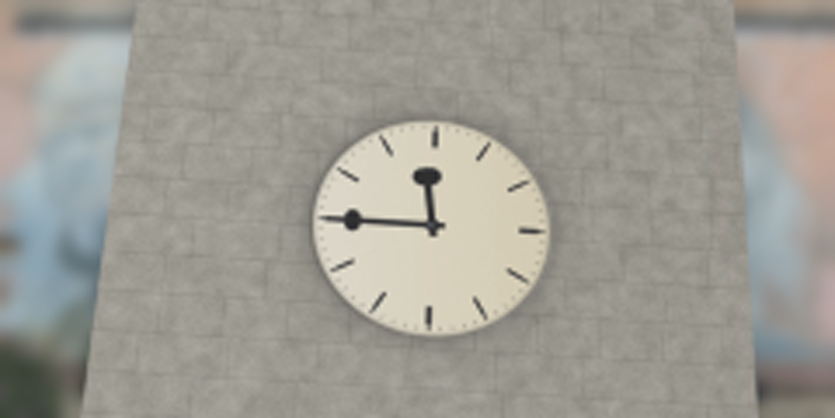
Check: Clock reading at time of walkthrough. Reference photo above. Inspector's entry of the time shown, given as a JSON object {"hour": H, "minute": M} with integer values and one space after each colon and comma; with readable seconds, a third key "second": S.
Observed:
{"hour": 11, "minute": 45}
